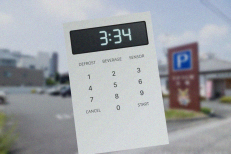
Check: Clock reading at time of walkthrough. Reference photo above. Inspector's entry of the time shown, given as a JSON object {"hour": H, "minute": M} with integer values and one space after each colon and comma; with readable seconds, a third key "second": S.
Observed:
{"hour": 3, "minute": 34}
